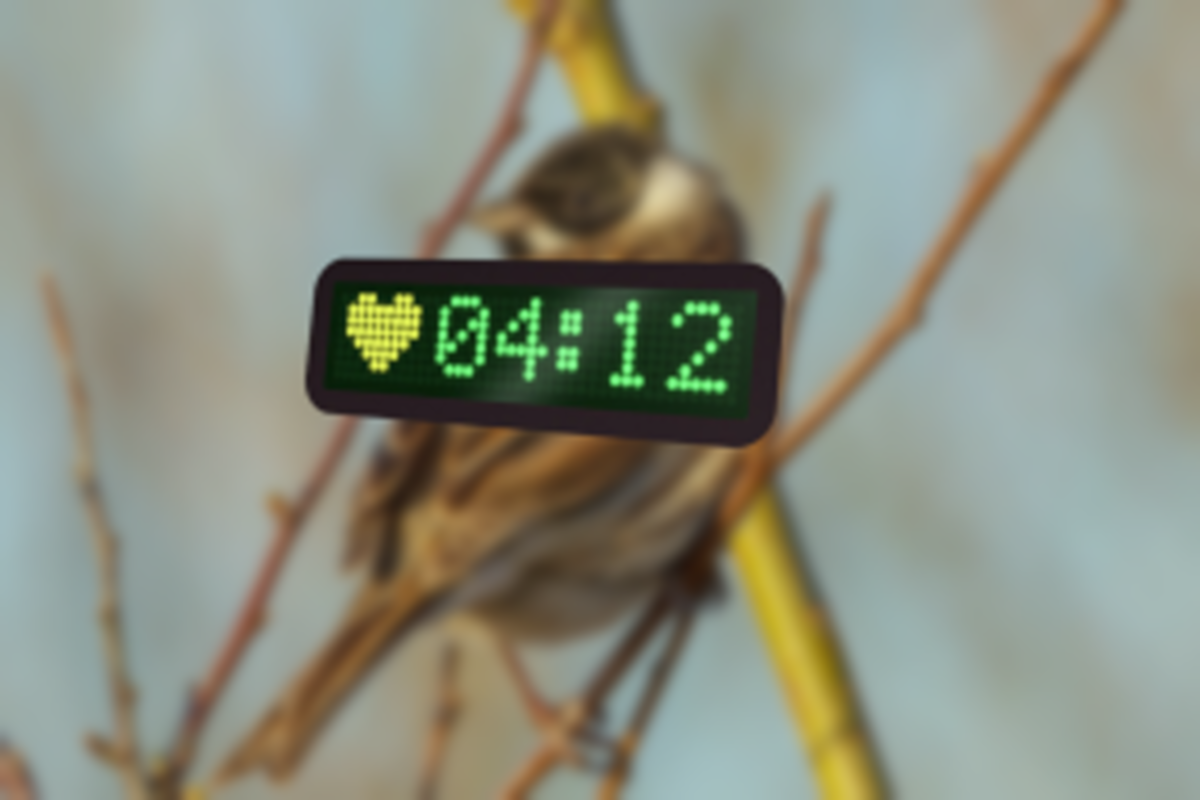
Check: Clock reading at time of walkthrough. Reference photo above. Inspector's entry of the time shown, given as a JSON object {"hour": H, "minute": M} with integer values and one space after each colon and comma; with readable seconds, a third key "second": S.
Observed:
{"hour": 4, "minute": 12}
